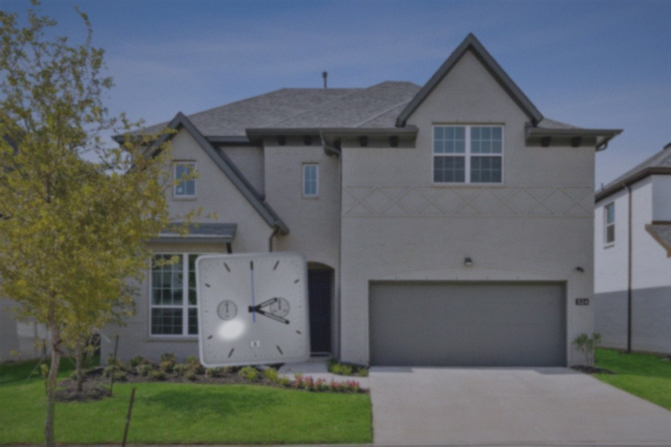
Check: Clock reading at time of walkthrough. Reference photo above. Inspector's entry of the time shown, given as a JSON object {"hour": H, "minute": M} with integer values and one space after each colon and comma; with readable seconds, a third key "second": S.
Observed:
{"hour": 2, "minute": 19}
